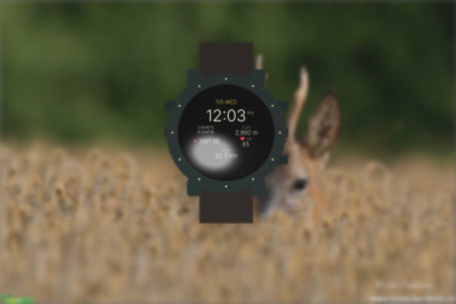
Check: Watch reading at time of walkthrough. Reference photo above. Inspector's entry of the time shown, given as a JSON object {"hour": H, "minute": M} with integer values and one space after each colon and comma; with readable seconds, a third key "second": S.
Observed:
{"hour": 12, "minute": 3}
